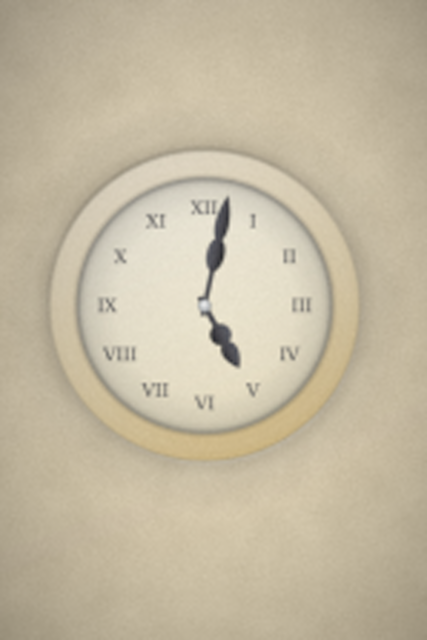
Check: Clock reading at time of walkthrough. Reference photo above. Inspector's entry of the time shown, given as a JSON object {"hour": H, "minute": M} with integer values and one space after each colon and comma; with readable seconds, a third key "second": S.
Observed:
{"hour": 5, "minute": 2}
